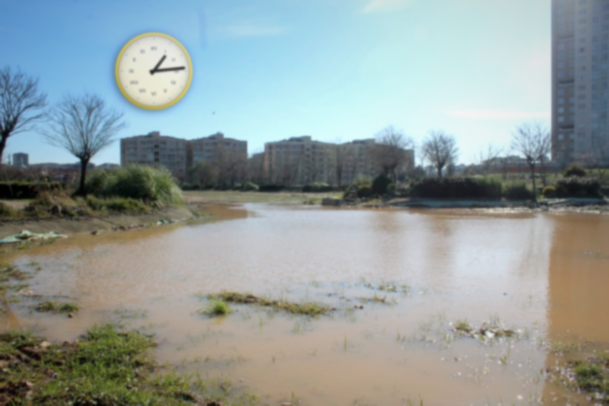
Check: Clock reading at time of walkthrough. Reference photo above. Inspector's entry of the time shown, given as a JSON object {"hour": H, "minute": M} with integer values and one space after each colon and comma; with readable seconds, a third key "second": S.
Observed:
{"hour": 1, "minute": 14}
